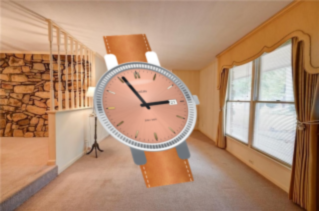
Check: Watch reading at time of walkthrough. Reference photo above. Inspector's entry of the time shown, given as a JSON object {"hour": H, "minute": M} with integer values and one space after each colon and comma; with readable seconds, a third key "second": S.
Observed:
{"hour": 2, "minute": 56}
